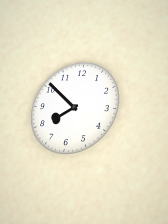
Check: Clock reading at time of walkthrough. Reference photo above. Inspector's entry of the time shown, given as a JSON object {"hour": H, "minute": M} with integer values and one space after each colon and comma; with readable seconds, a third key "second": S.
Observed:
{"hour": 7, "minute": 51}
